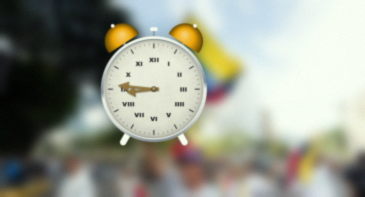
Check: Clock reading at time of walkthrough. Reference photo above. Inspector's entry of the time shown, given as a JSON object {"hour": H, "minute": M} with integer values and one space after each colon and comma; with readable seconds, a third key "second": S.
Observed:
{"hour": 8, "minute": 46}
